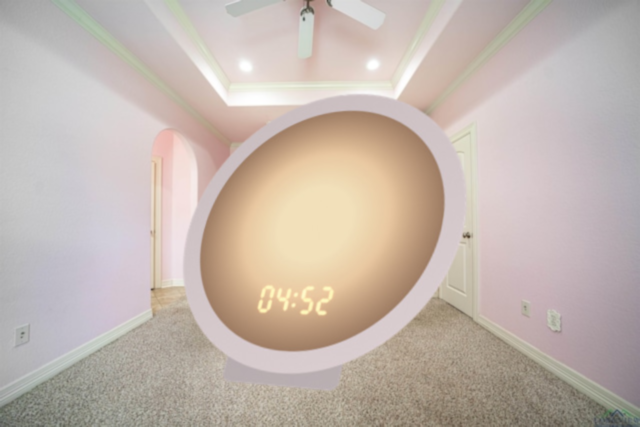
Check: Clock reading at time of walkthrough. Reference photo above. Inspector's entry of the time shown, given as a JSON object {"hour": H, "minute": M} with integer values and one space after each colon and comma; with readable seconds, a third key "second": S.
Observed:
{"hour": 4, "minute": 52}
